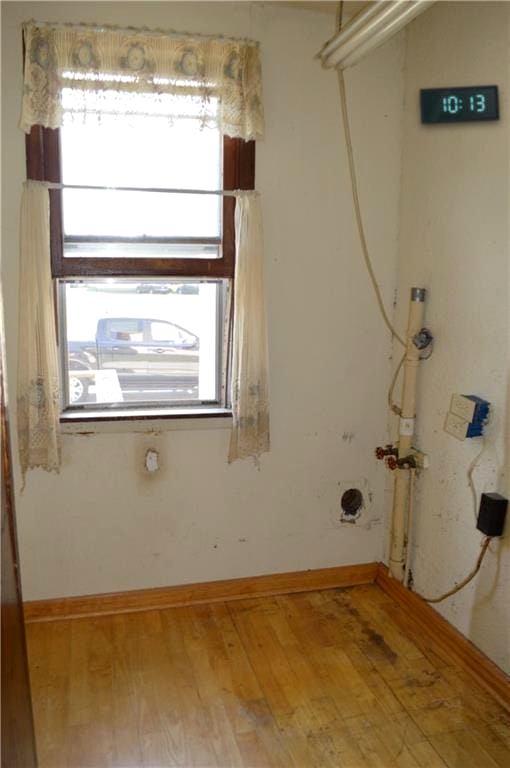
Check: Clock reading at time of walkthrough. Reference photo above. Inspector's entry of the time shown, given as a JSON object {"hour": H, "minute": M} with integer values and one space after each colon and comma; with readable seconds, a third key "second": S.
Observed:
{"hour": 10, "minute": 13}
